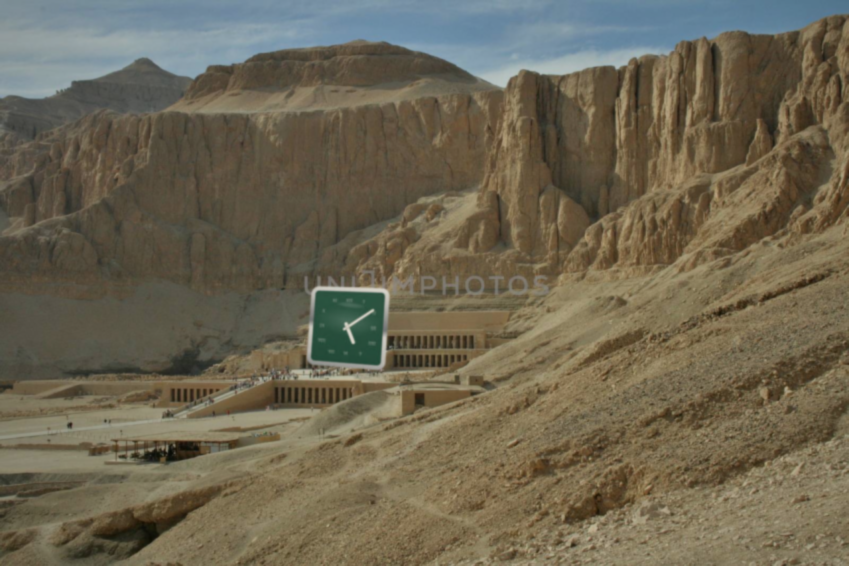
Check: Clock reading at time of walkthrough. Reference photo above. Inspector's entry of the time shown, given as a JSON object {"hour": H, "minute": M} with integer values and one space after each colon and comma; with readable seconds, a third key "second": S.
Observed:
{"hour": 5, "minute": 9}
